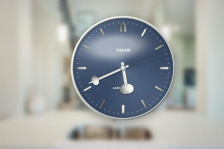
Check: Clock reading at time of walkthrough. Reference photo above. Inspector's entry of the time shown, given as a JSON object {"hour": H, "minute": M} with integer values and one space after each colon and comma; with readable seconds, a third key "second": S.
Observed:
{"hour": 5, "minute": 41}
